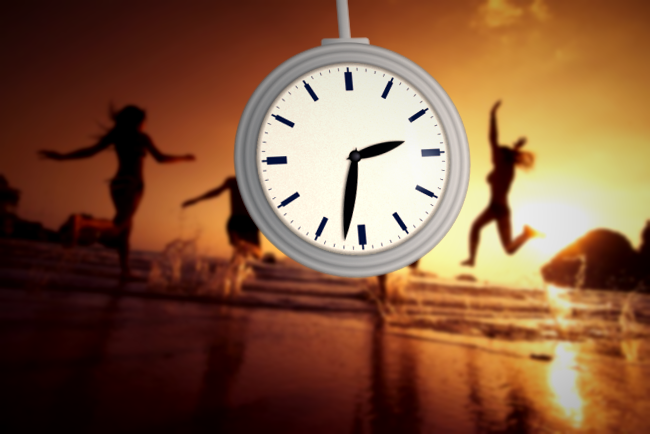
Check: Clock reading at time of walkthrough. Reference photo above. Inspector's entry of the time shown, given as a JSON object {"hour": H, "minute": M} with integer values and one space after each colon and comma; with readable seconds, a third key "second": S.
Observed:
{"hour": 2, "minute": 32}
